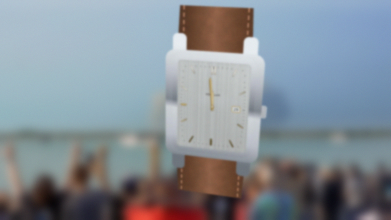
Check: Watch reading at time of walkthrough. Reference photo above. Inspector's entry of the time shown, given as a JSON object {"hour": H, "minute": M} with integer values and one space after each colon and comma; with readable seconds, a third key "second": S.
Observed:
{"hour": 11, "minute": 59}
